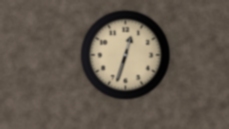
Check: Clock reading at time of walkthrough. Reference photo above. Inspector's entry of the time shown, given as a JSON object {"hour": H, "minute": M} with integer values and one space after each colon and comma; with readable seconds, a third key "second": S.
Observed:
{"hour": 12, "minute": 33}
